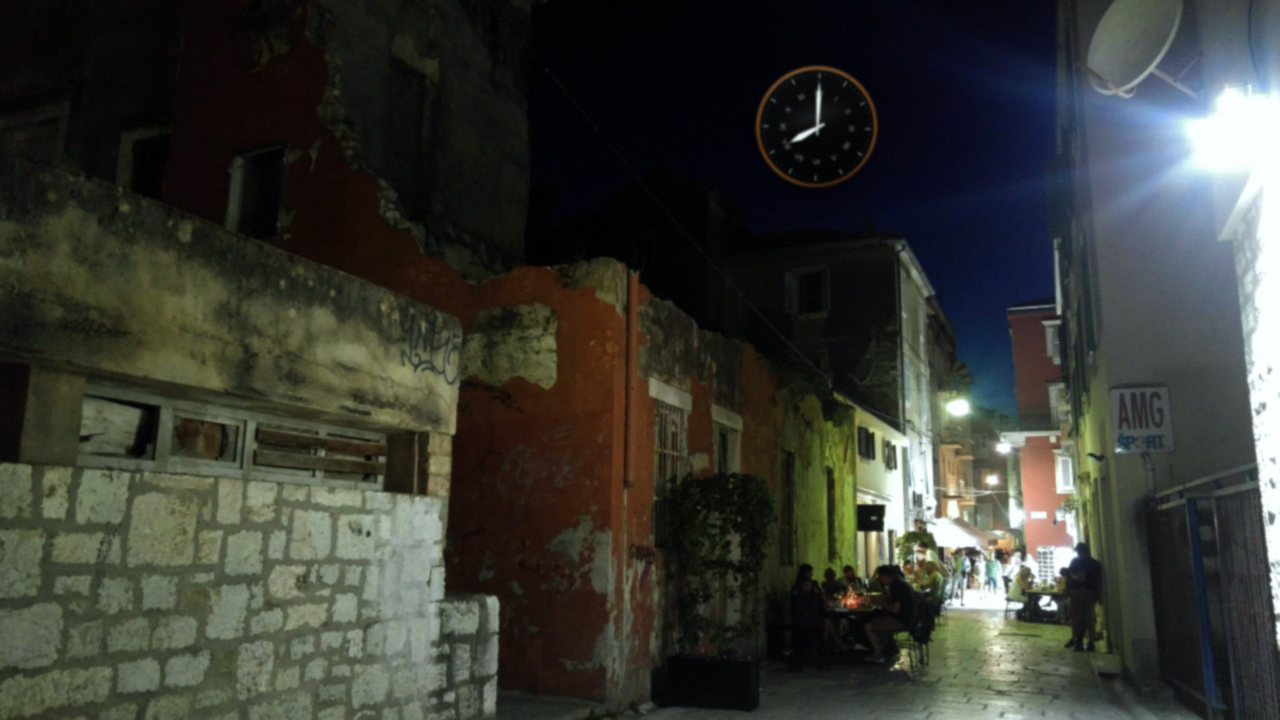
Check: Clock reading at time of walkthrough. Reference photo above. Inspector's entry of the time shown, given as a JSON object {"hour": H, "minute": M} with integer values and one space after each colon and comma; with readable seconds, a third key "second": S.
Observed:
{"hour": 8, "minute": 0}
